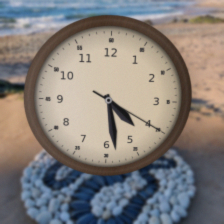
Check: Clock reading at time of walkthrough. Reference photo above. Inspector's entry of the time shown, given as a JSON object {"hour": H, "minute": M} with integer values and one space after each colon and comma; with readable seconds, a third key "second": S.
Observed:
{"hour": 4, "minute": 28, "second": 20}
